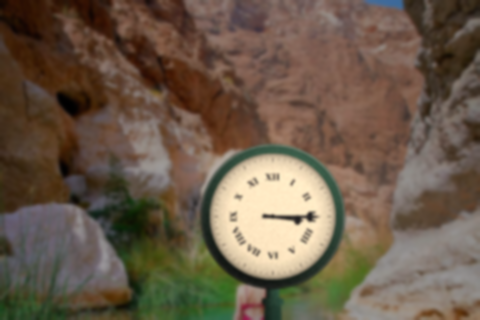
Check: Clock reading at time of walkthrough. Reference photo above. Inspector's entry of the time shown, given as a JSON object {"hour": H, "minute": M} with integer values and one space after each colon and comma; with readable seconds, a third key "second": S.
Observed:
{"hour": 3, "minute": 15}
